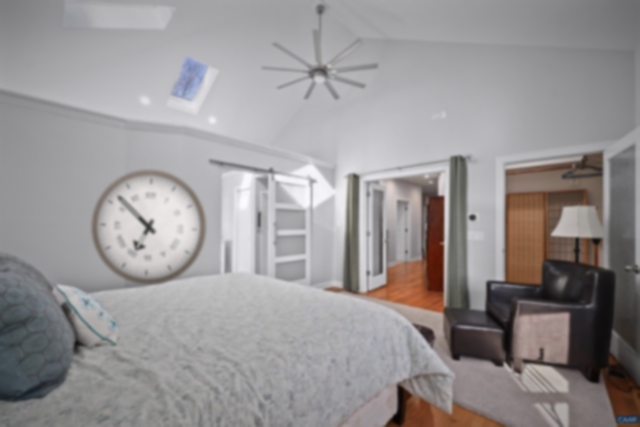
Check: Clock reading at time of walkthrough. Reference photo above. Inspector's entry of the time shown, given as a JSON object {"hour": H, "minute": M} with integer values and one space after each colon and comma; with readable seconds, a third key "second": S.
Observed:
{"hour": 6, "minute": 52}
